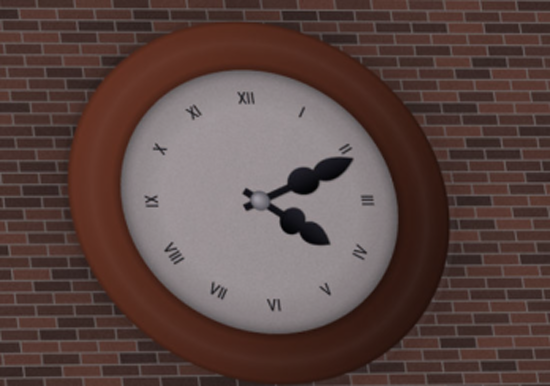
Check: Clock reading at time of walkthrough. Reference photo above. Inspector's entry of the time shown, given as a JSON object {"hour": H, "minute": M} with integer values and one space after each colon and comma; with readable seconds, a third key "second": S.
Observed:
{"hour": 4, "minute": 11}
